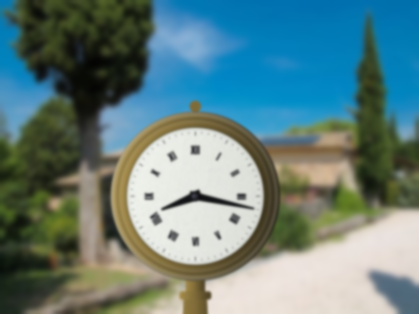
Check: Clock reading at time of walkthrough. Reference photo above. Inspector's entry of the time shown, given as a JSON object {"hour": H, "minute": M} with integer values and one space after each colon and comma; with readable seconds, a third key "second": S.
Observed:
{"hour": 8, "minute": 17}
